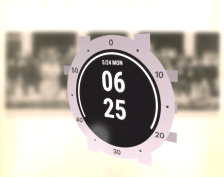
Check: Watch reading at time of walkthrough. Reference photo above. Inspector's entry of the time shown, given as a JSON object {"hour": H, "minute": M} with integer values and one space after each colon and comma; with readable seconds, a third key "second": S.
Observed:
{"hour": 6, "minute": 25}
